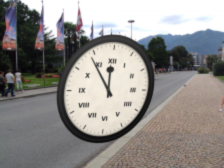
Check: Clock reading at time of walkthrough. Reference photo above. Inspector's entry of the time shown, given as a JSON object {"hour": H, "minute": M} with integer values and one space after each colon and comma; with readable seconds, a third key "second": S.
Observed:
{"hour": 11, "minute": 54}
